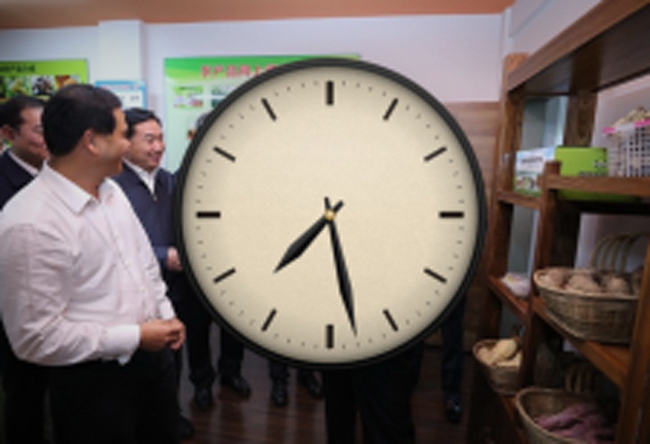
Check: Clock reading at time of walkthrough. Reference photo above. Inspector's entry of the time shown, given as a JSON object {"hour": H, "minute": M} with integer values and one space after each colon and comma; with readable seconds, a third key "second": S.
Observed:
{"hour": 7, "minute": 28}
